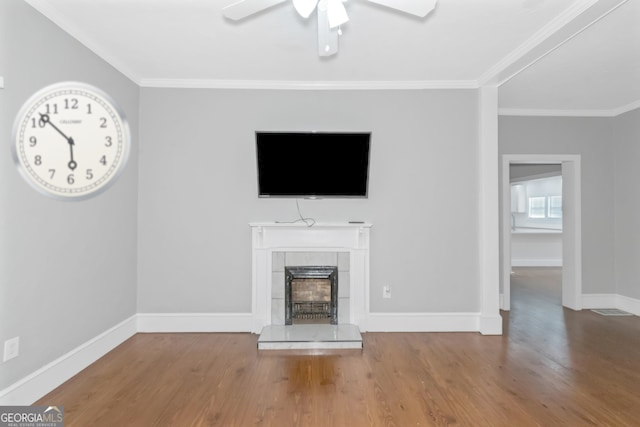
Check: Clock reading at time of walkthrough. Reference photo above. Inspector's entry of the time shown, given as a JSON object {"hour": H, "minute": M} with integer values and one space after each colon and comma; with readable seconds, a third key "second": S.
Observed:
{"hour": 5, "minute": 52}
